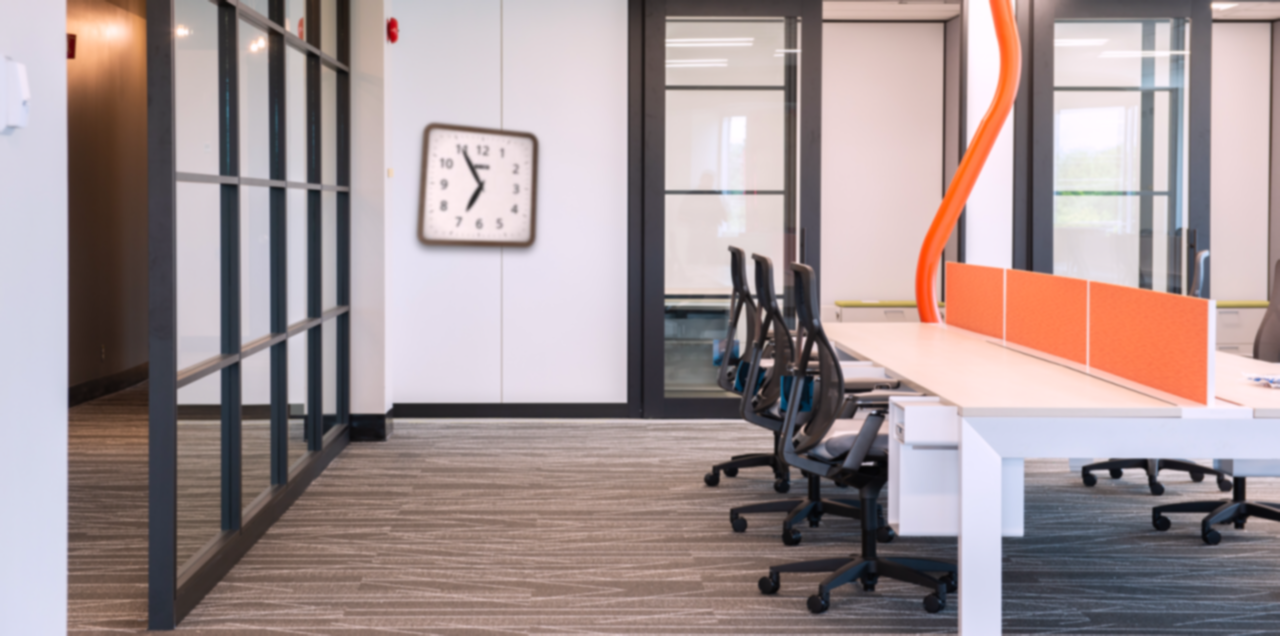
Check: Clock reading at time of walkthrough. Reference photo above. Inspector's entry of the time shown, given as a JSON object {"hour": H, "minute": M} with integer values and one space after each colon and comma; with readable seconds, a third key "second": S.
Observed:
{"hour": 6, "minute": 55}
